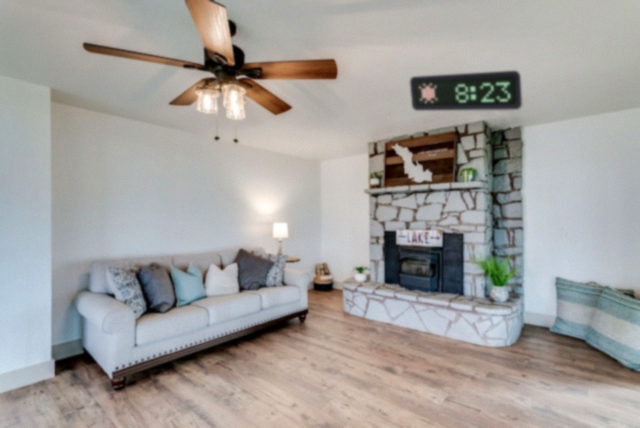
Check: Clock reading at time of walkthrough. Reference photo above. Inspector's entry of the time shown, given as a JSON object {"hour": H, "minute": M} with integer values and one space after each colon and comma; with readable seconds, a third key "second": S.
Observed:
{"hour": 8, "minute": 23}
